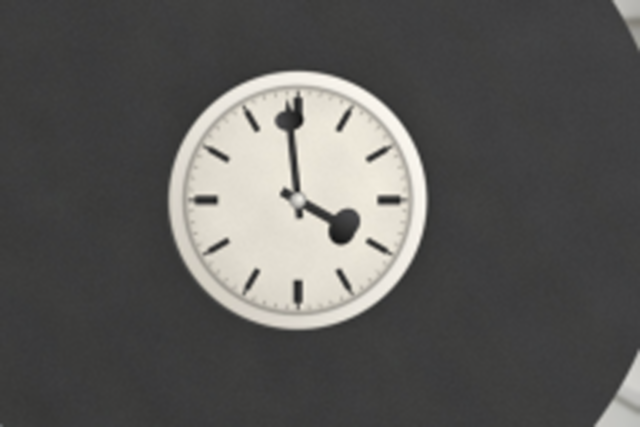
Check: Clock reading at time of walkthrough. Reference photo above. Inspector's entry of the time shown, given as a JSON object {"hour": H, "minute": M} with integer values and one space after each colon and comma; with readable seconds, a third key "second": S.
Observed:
{"hour": 3, "minute": 59}
